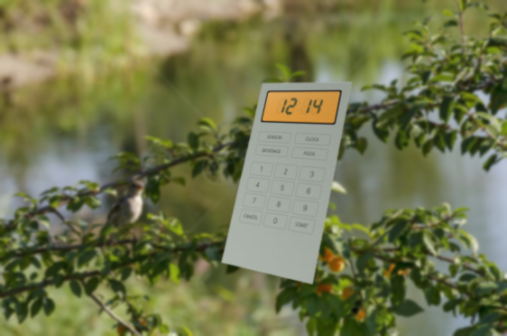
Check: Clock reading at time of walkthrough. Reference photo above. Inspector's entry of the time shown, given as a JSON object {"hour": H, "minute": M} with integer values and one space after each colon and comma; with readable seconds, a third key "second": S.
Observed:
{"hour": 12, "minute": 14}
